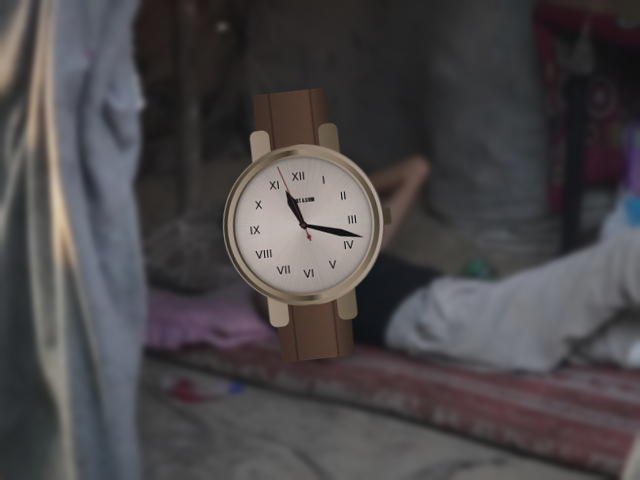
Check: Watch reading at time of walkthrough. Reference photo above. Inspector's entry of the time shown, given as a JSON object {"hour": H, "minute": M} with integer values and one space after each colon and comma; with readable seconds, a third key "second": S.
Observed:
{"hour": 11, "minute": 17, "second": 57}
